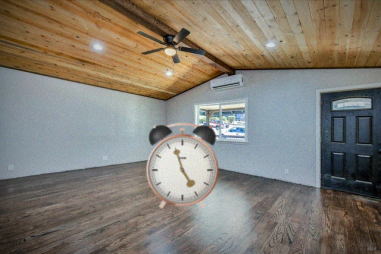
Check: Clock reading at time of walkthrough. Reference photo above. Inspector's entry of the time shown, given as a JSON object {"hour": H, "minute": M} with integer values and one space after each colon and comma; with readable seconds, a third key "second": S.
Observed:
{"hour": 4, "minute": 57}
